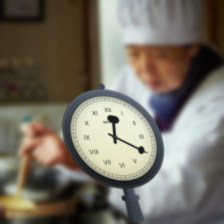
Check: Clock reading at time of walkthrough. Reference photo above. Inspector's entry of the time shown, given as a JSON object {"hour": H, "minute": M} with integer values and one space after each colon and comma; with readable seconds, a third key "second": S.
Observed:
{"hour": 12, "minute": 20}
